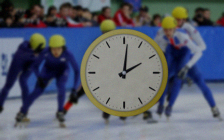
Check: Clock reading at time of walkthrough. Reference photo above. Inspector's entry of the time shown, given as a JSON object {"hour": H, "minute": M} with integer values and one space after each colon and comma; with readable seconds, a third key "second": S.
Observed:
{"hour": 2, "minute": 1}
